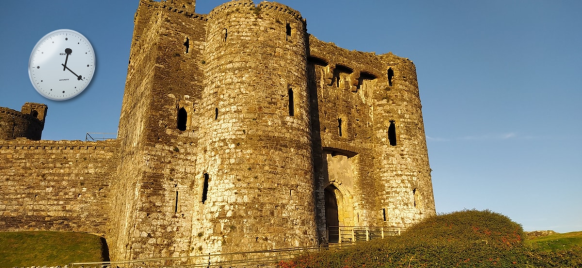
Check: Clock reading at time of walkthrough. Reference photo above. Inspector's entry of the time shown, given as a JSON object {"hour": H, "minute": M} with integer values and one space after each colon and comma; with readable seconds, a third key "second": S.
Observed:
{"hour": 12, "minute": 21}
